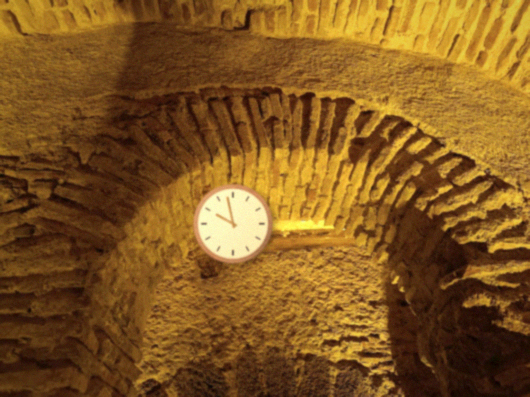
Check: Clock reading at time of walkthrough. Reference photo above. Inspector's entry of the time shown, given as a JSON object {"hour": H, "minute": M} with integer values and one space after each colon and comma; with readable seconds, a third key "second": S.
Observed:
{"hour": 9, "minute": 58}
